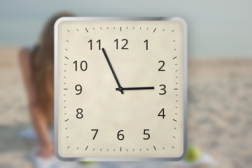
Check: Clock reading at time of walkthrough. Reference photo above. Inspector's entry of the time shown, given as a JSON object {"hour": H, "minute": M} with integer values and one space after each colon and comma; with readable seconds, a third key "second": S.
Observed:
{"hour": 2, "minute": 56}
